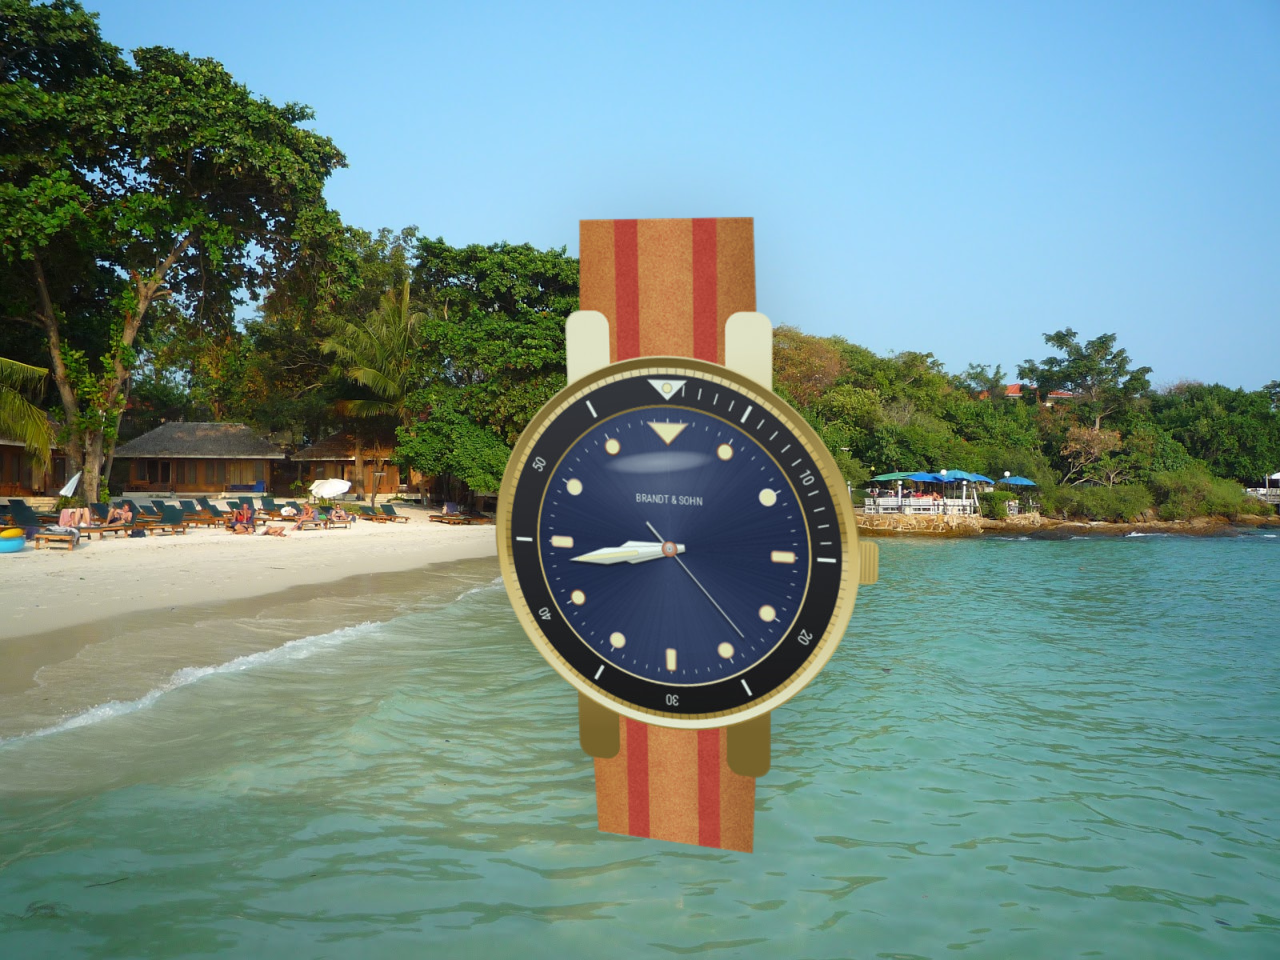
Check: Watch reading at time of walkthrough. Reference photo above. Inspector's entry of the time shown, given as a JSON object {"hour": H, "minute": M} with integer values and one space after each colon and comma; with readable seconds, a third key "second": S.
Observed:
{"hour": 8, "minute": 43, "second": 23}
